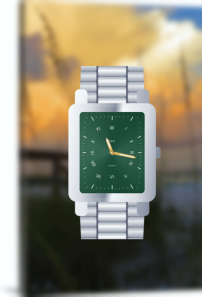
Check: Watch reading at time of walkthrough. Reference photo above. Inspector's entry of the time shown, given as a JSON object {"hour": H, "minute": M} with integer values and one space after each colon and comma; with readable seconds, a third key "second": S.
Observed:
{"hour": 11, "minute": 17}
